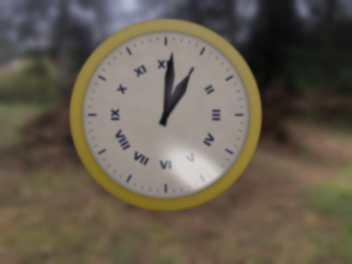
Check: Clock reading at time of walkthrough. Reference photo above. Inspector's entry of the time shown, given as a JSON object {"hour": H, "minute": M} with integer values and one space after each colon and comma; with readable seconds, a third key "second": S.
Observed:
{"hour": 1, "minute": 1}
